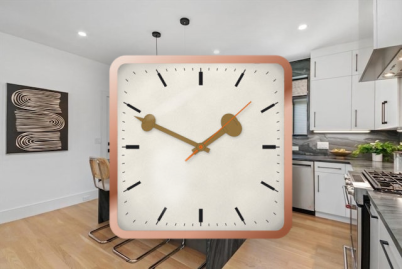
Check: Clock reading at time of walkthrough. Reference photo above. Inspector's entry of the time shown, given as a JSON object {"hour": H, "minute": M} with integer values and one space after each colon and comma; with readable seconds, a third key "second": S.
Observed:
{"hour": 1, "minute": 49, "second": 8}
